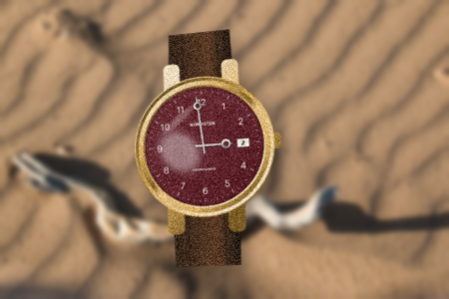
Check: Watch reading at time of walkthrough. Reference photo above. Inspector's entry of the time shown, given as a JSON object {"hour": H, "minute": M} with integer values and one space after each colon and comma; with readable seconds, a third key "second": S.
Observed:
{"hour": 2, "minute": 59}
